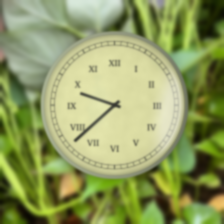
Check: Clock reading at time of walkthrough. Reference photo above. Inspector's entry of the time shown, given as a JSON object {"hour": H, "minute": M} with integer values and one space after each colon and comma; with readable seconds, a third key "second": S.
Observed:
{"hour": 9, "minute": 38}
